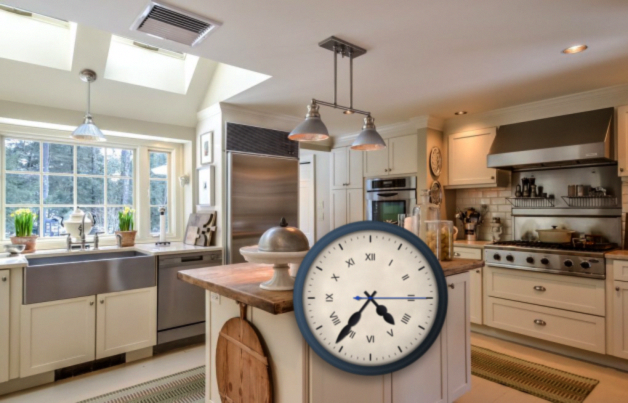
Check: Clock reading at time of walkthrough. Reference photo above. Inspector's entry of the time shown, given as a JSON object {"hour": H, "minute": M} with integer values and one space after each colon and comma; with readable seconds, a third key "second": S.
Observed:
{"hour": 4, "minute": 36, "second": 15}
